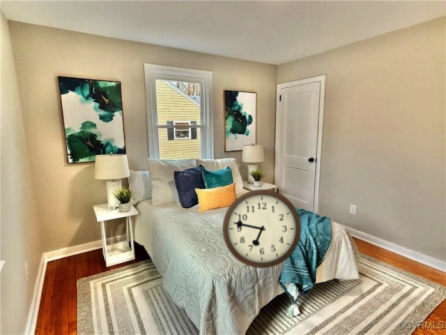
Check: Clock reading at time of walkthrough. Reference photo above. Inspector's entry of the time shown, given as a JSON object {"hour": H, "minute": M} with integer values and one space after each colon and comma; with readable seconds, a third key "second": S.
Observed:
{"hour": 6, "minute": 47}
